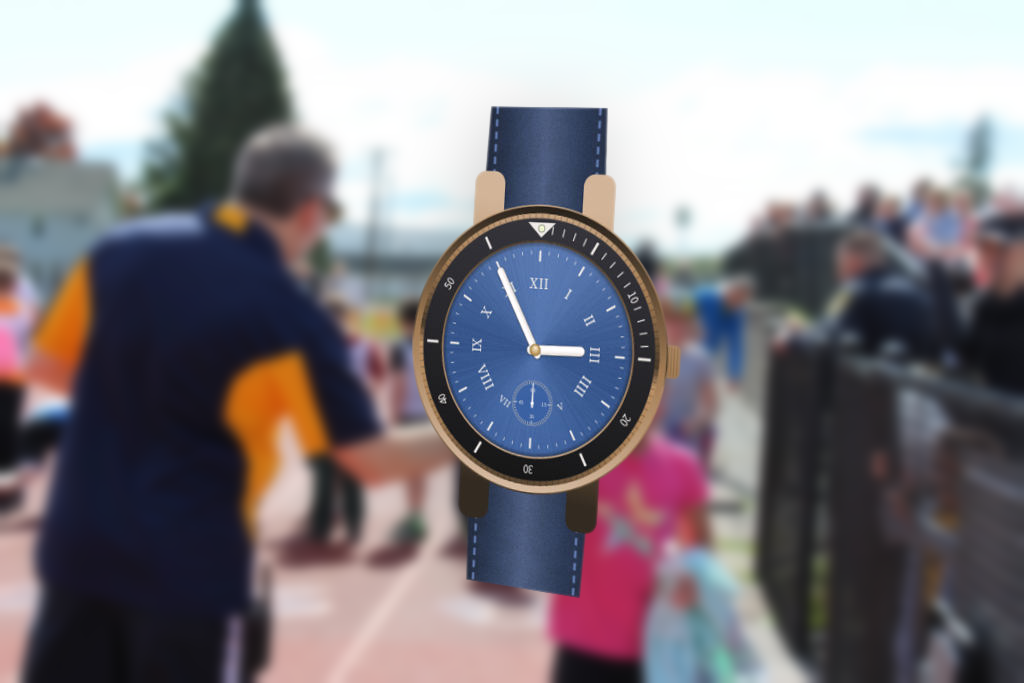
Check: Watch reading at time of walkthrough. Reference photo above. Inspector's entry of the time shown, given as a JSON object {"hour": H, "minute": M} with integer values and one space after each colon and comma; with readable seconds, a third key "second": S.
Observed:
{"hour": 2, "minute": 55}
